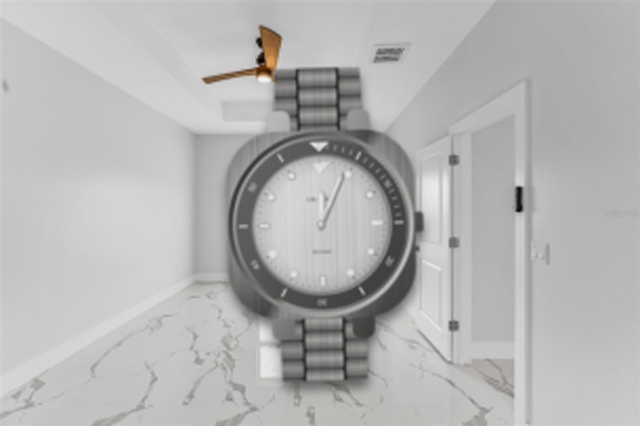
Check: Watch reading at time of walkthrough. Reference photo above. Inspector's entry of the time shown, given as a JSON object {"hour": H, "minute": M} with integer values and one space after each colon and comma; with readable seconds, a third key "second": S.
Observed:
{"hour": 12, "minute": 4}
